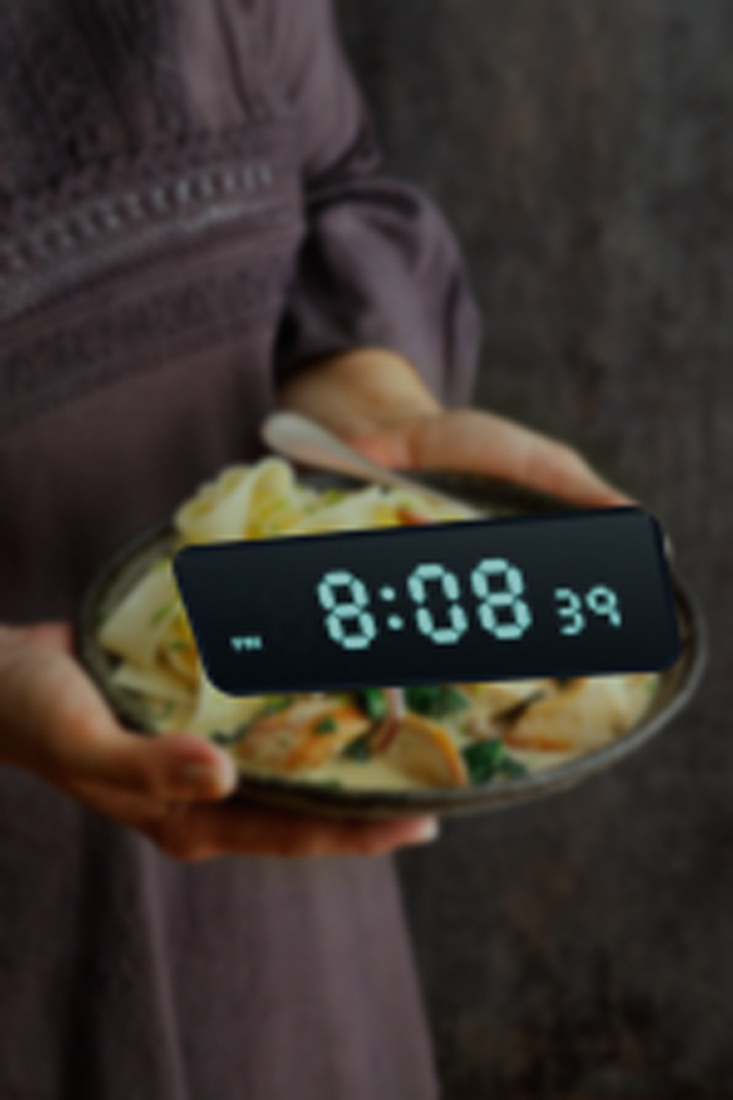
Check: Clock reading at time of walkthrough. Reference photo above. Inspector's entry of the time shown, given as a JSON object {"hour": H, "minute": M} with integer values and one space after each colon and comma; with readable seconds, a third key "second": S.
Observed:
{"hour": 8, "minute": 8, "second": 39}
